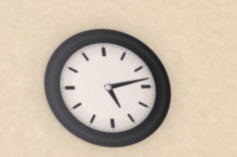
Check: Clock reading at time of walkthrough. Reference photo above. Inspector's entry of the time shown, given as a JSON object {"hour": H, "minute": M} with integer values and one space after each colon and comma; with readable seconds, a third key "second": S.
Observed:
{"hour": 5, "minute": 13}
